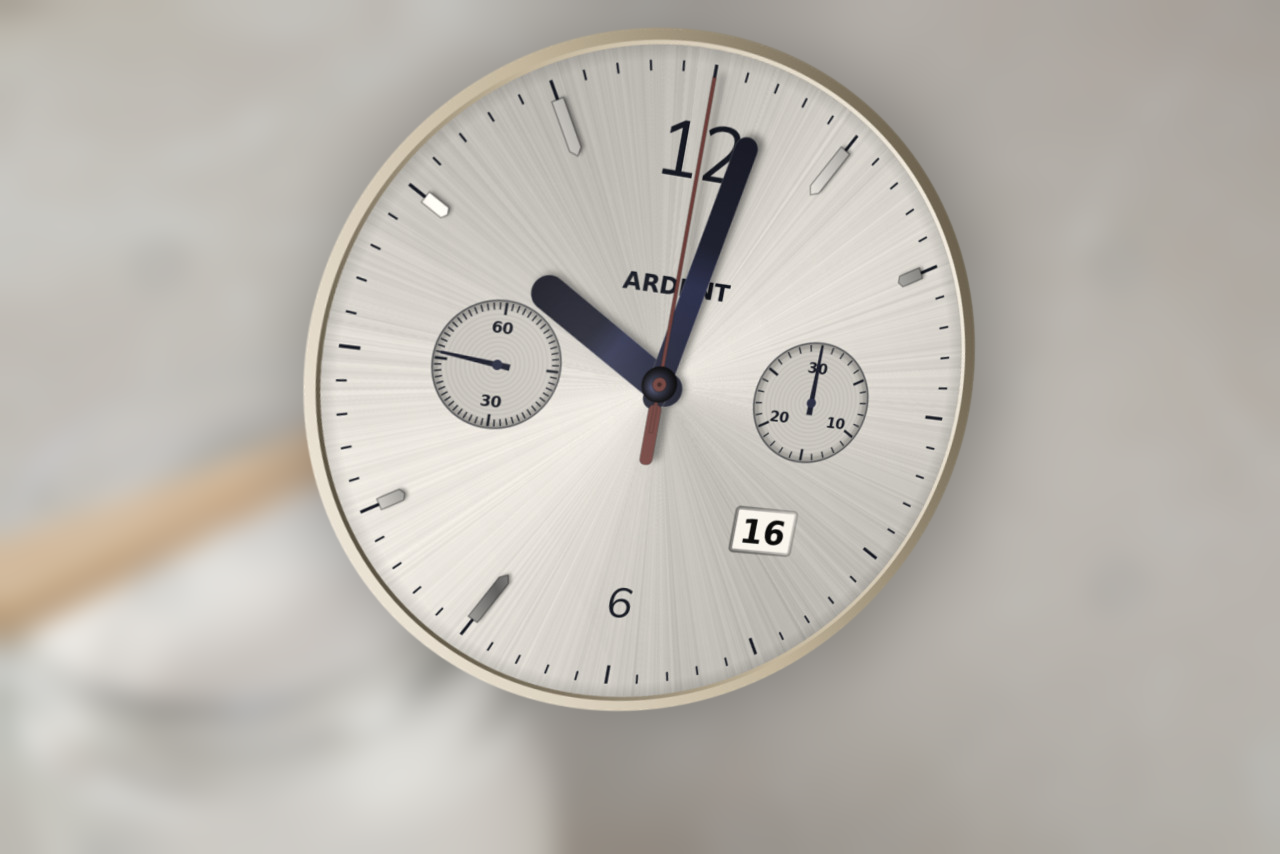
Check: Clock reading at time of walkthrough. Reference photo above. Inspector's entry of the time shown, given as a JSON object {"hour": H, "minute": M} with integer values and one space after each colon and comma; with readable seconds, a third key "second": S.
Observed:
{"hour": 10, "minute": 1, "second": 46}
